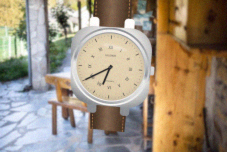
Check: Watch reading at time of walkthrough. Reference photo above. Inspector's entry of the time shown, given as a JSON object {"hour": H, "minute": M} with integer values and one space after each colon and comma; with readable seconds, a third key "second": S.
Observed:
{"hour": 6, "minute": 40}
